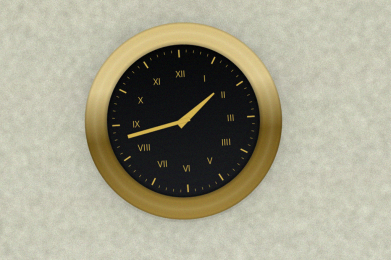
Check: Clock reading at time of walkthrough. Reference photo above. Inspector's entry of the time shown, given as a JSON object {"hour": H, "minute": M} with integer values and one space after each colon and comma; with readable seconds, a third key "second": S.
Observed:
{"hour": 1, "minute": 43}
